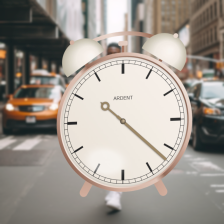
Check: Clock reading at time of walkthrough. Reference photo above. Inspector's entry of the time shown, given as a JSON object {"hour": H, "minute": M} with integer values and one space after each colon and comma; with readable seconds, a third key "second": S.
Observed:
{"hour": 10, "minute": 22}
